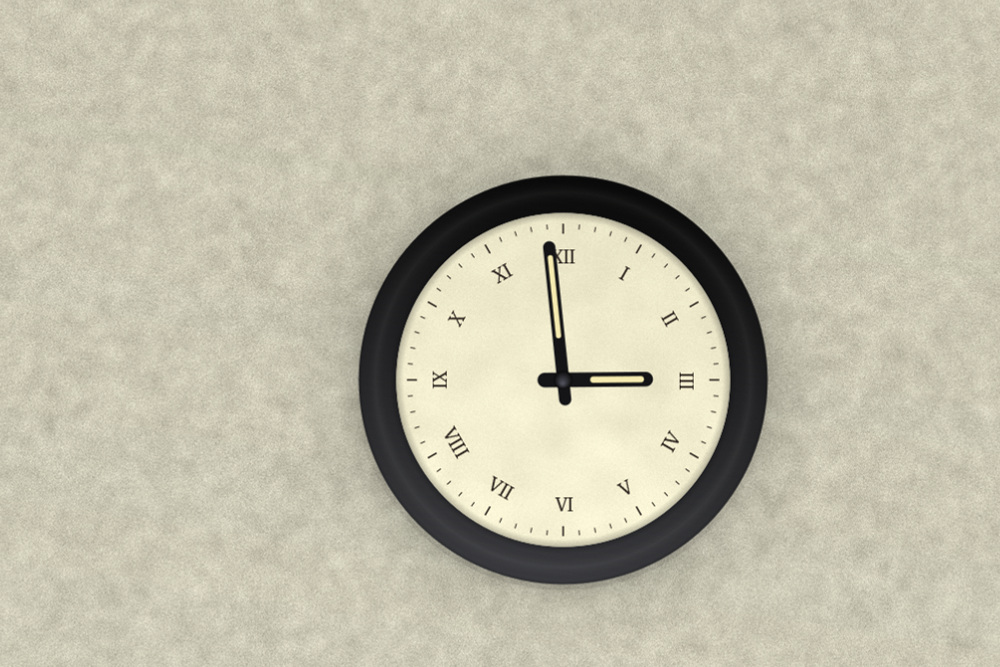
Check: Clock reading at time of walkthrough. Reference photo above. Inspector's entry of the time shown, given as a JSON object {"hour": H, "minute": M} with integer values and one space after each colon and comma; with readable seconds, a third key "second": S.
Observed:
{"hour": 2, "minute": 59}
